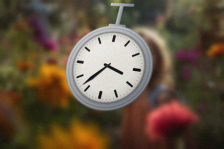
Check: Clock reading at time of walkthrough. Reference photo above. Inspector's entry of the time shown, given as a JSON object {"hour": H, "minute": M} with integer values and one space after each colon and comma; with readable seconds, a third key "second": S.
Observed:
{"hour": 3, "minute": 37}
